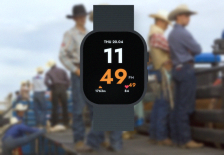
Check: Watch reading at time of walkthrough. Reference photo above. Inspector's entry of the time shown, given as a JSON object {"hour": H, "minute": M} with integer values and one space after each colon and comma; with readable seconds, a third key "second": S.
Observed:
{"hour": 11, "minute": 49}
